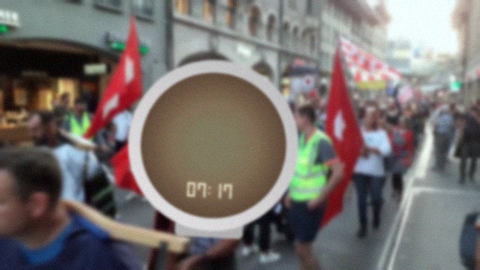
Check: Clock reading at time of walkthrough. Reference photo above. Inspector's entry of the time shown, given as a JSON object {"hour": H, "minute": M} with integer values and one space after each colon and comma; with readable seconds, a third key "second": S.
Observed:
{"hour": 7, "minute": 17}
